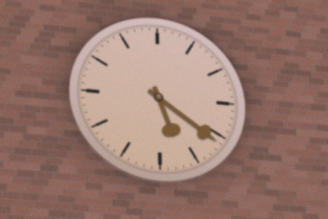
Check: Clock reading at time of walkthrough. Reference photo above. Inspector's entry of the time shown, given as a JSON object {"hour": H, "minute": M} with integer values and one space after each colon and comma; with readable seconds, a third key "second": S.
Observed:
{"hour": 5, "minute": 21}
